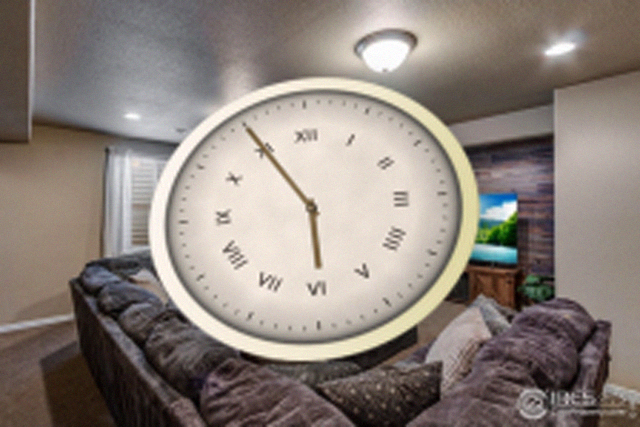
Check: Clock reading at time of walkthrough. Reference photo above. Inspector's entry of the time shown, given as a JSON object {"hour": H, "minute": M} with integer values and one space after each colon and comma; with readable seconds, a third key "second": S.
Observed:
{"hour": 5, "minute": 55}
